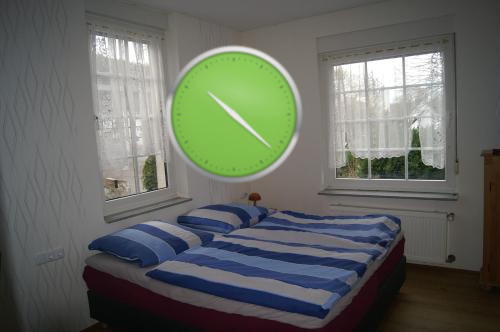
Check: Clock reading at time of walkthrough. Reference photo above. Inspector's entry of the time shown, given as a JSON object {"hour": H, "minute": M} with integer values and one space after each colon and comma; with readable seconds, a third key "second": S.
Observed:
{"hour": 10, "minute": 22}
